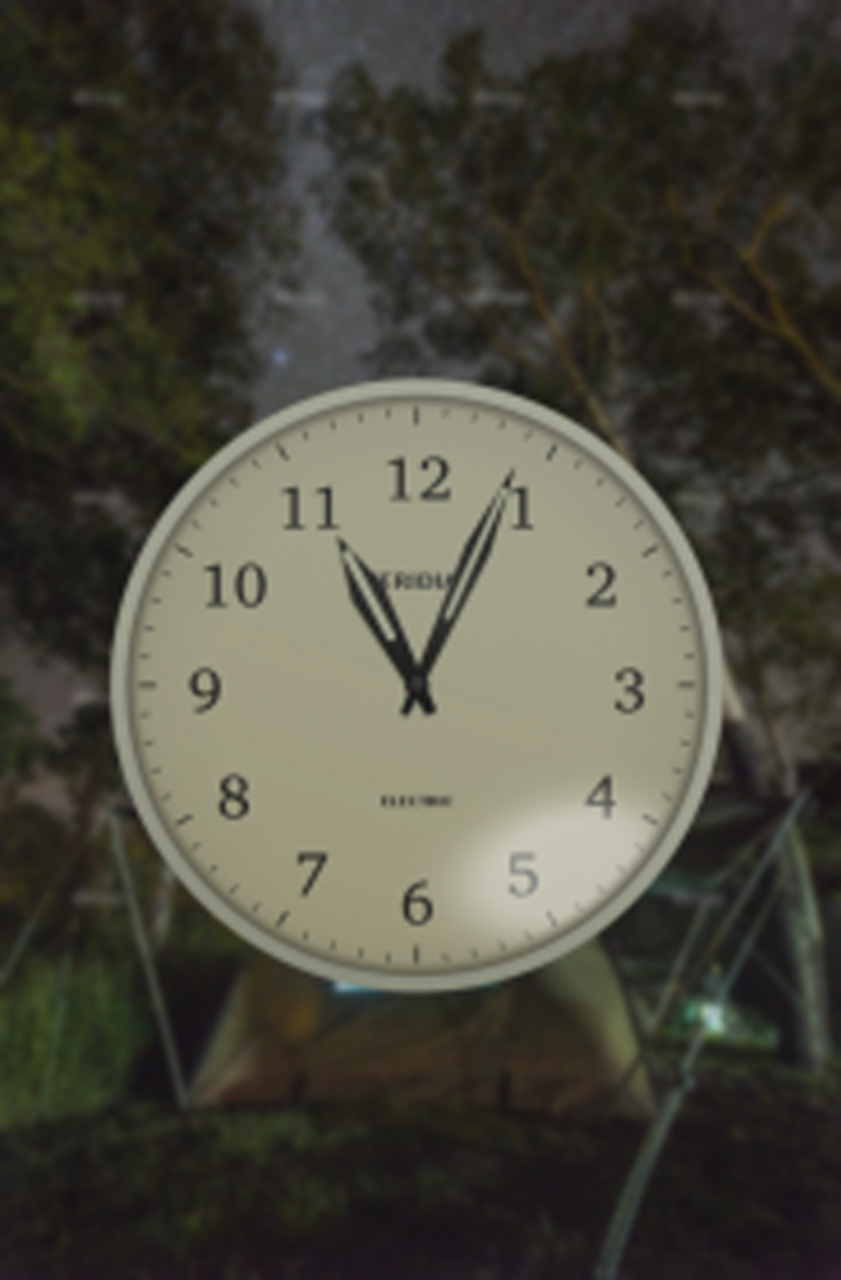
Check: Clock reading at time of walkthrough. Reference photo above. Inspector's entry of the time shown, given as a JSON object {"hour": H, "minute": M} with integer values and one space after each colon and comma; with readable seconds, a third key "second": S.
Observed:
{"hour": 11, "minute": 4}
